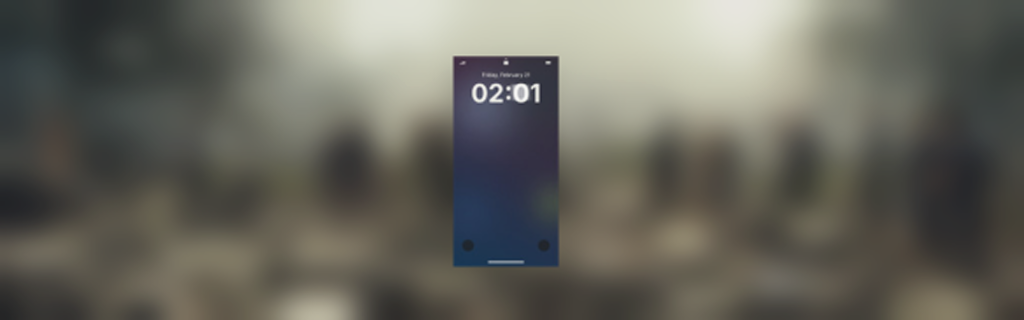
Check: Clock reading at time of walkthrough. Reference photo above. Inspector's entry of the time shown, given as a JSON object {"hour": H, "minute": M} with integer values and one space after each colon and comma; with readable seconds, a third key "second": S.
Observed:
{"hour": 2, "minute": 1}
